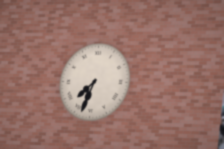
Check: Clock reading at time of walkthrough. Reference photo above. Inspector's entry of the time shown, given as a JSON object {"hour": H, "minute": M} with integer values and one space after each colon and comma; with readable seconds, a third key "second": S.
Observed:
{"hour": 7, "minute": 33}
